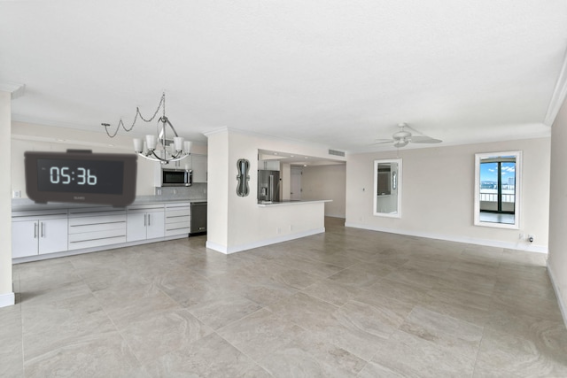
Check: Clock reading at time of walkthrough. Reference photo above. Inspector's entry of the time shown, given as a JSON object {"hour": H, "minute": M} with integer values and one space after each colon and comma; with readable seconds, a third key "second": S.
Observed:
{"hour": 5, "minute": 36}
